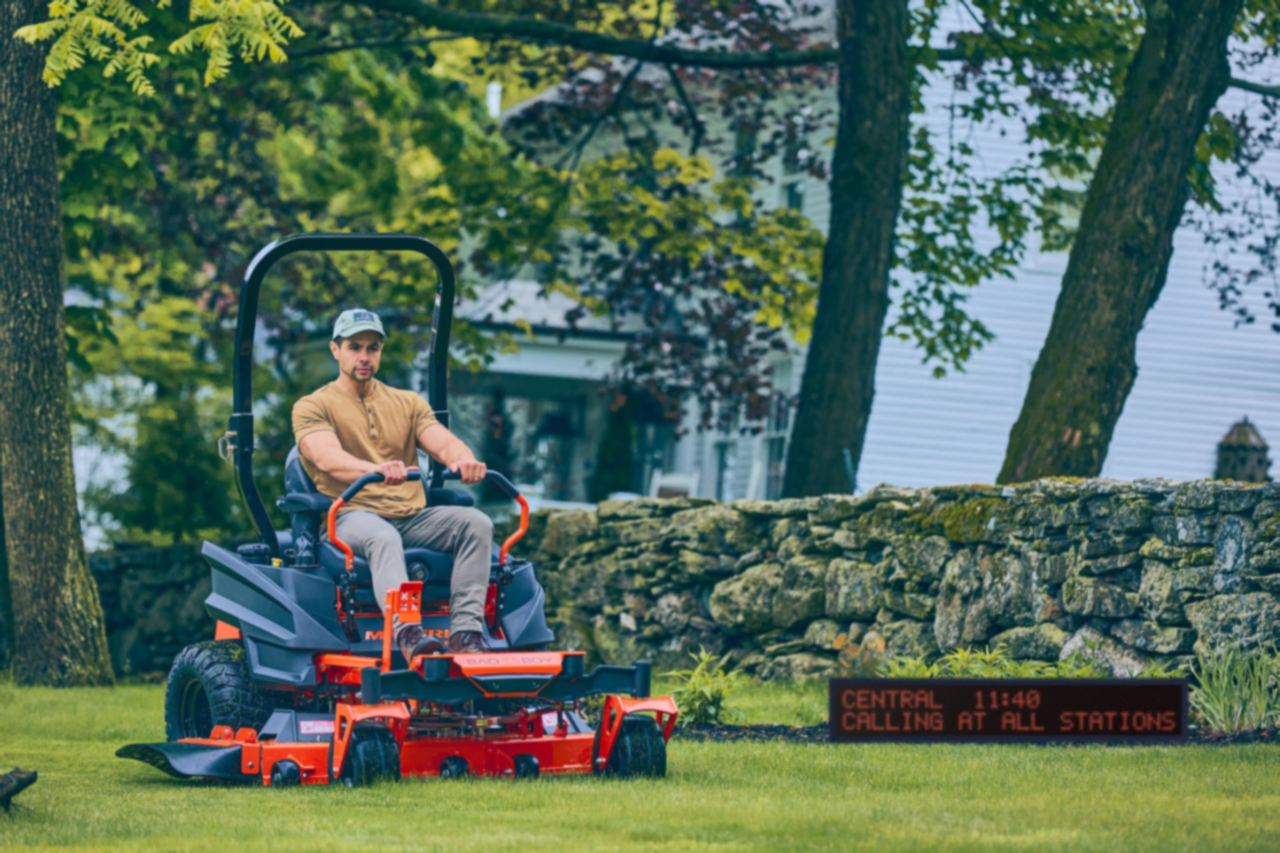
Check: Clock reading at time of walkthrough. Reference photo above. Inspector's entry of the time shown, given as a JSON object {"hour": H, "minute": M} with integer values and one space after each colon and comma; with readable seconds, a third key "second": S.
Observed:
{"hour": 11, "minute": 40}
